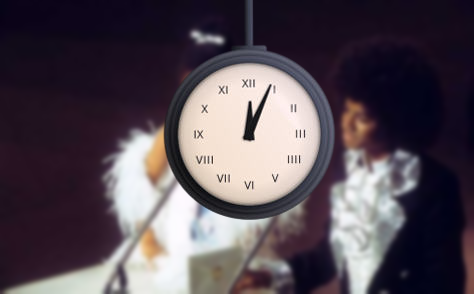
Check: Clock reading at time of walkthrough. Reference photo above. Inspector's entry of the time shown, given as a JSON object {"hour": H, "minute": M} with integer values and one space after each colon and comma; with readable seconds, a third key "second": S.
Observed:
{"hour": 12, "minute": 4}
